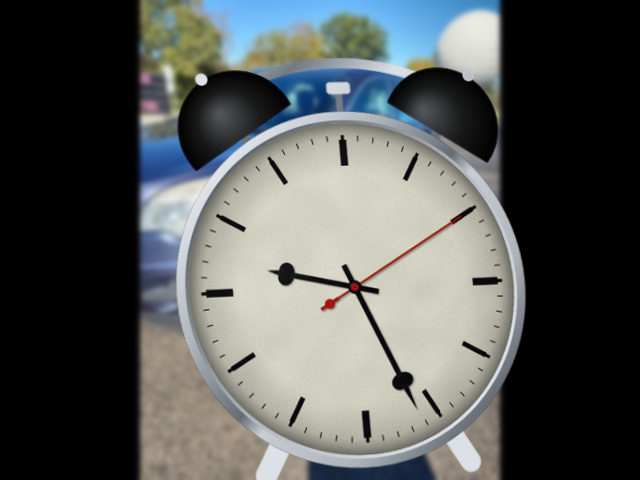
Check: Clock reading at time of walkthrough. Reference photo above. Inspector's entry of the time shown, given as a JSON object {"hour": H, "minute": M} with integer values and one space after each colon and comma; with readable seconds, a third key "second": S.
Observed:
{"hour": 9, "minute": 26, "second": 10}
